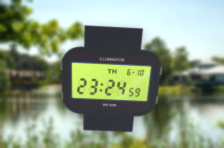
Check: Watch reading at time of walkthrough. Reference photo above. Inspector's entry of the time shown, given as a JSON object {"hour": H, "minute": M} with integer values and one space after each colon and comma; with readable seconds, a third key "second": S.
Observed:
{"hour": 23, "minute": 24, "second": 59}
